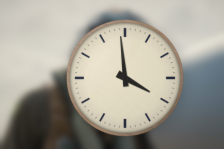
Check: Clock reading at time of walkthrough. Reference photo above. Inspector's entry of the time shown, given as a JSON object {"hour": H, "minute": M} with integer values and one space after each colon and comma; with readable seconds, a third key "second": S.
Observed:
{"hour": 3, "minute": 59}
